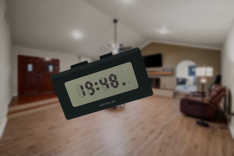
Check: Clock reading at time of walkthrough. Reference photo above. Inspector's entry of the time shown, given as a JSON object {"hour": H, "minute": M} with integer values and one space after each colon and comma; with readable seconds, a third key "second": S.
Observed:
{"hour": 19, "minute": 48}
